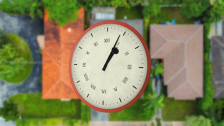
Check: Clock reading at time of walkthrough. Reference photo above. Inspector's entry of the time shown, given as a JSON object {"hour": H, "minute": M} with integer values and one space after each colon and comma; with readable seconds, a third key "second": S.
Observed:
{"hour": 1, "minute": 4}
